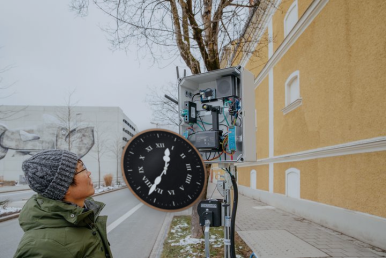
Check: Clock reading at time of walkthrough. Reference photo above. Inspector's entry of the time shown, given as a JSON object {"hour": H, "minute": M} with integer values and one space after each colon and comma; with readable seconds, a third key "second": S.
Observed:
{"hour": 12, "minute": 37}
